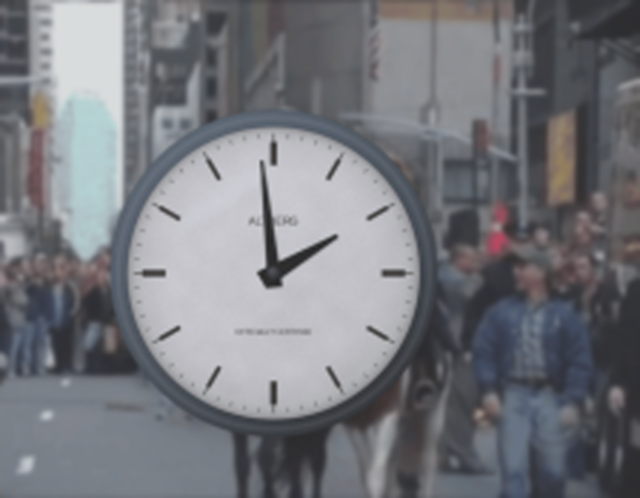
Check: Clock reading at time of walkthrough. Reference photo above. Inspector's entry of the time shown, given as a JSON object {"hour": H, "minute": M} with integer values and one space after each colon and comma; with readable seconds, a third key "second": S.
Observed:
{"hour": 1, "minute": 59}
